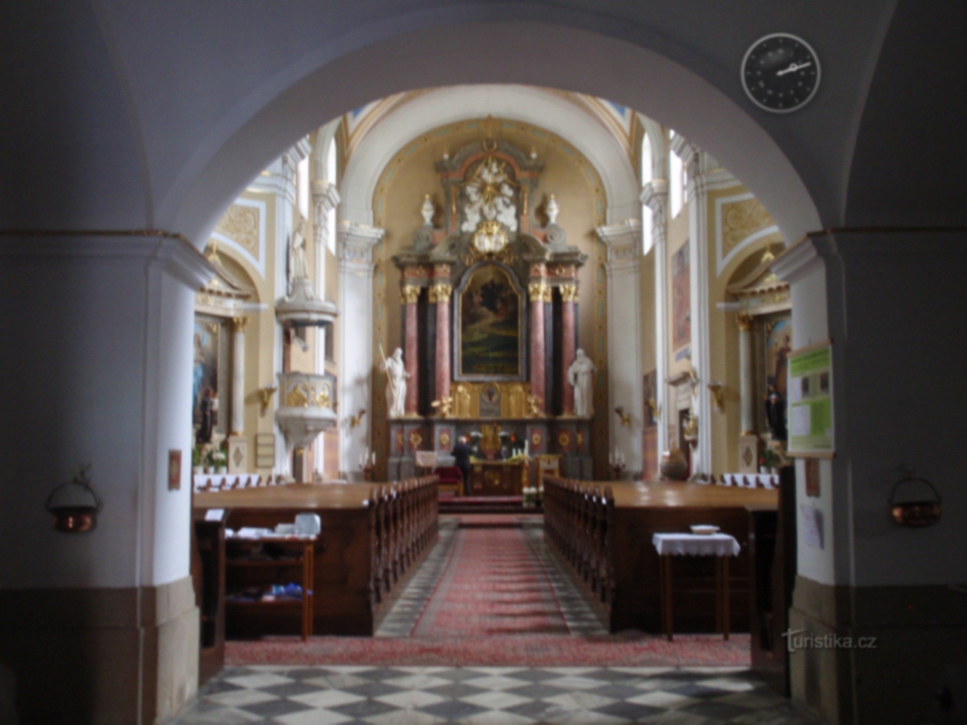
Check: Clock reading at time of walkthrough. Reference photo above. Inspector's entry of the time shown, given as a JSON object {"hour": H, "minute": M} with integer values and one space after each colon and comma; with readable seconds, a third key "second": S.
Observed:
{"hour": 2, "minute": 12}
